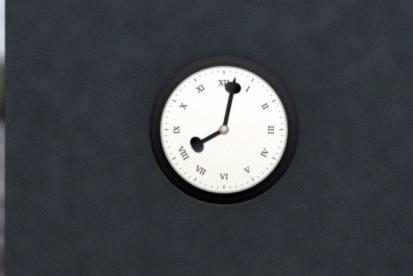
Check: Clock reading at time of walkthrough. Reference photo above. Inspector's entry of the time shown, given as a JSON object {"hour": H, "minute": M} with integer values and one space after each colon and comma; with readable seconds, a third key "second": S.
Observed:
{"hour": 8, "minute": 2}
